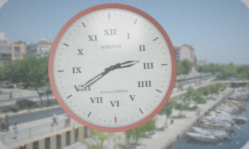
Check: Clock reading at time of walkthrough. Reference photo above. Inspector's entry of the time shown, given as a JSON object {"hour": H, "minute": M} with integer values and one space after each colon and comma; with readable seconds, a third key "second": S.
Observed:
{"hour": 2, "minute": 40}
